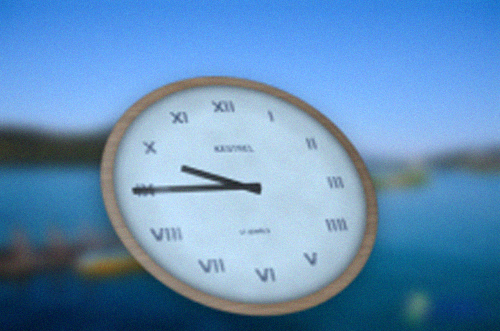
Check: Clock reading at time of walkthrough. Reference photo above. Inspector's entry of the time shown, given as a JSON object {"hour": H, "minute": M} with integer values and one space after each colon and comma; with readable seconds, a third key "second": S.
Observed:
{"hour": 9, "minute": 45}
